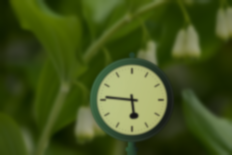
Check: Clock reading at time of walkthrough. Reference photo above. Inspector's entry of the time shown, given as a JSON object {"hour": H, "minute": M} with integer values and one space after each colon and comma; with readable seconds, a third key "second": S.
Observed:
{"hour": 5, "minute": 46}
